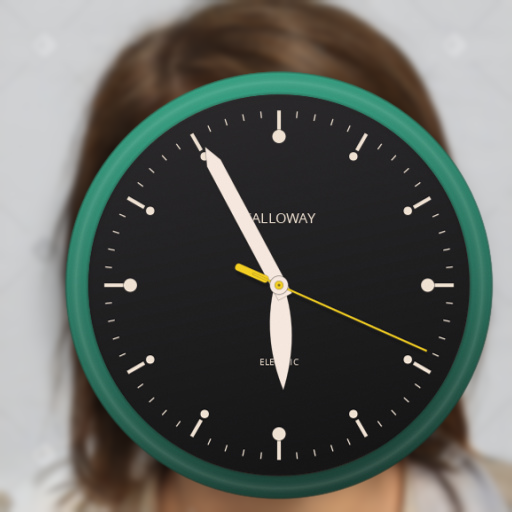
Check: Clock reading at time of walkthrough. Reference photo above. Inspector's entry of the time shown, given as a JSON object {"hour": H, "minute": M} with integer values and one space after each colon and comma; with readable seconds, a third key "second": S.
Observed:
{"hour": 5, "minute": 55, "second": 19}
